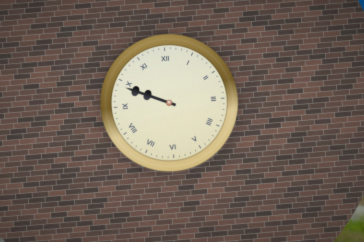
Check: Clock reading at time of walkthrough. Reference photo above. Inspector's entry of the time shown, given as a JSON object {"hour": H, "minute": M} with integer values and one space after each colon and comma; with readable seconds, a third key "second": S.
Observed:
{"hour": 9, "minute": 49}
